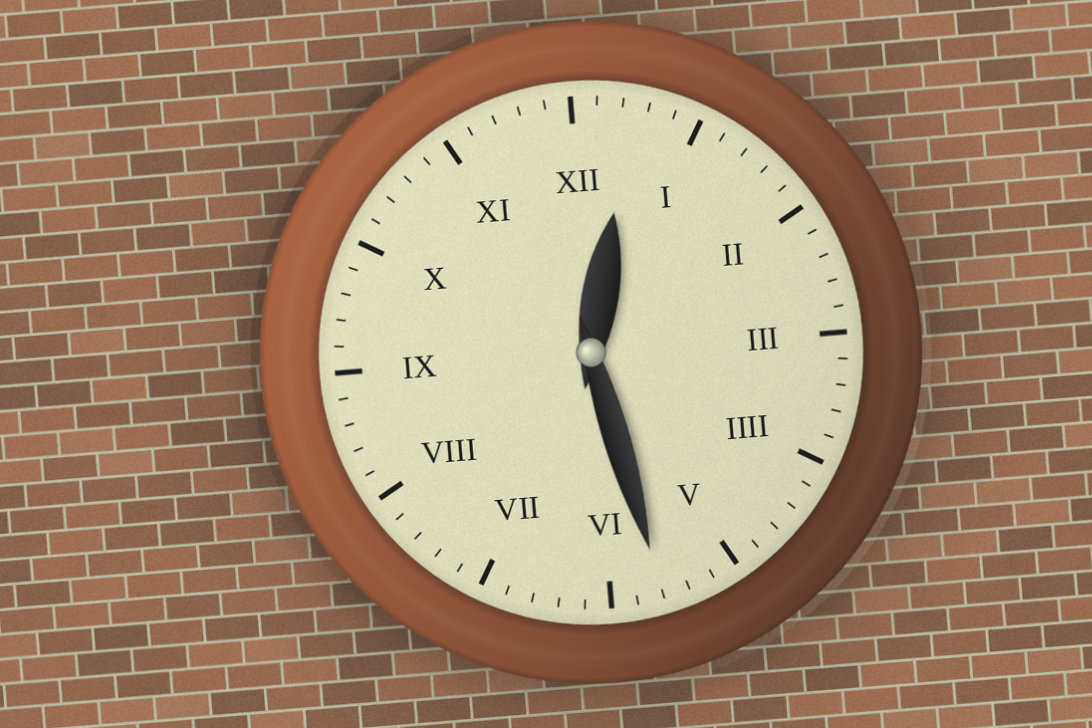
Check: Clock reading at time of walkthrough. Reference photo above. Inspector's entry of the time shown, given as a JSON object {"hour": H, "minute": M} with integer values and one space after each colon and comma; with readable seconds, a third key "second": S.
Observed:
{"hour": 12, "minute": 28}
